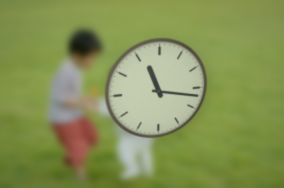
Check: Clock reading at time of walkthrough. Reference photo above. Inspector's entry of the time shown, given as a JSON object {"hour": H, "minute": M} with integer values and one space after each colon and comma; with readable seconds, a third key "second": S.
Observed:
{"hour": 11, "minute": 17}
